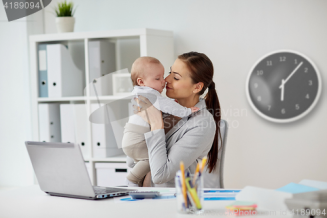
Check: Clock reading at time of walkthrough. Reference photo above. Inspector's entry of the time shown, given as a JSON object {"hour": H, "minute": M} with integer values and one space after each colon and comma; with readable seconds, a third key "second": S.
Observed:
{"hour": 6, "minute": 7}
